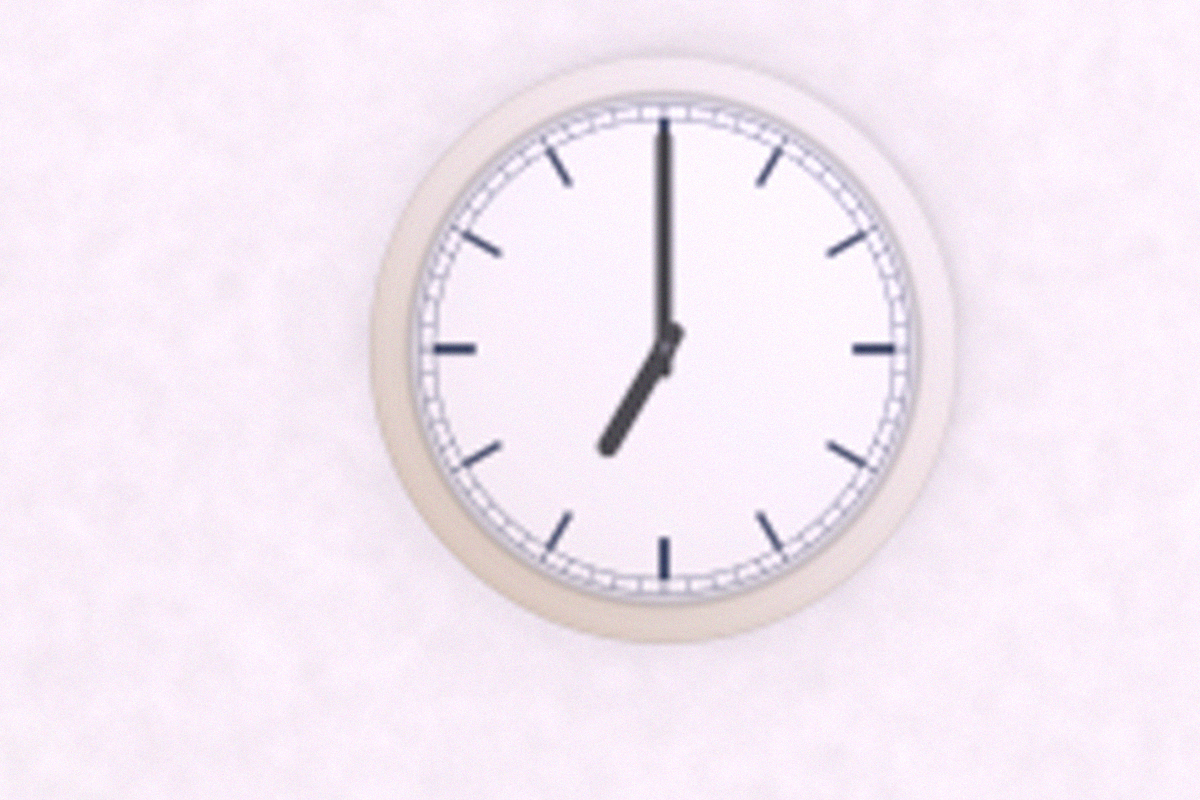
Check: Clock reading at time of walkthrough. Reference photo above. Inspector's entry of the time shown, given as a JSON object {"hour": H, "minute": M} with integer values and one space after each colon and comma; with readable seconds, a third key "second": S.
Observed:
{"hour": 7, "minute": 0}
